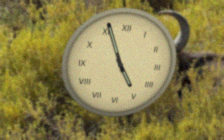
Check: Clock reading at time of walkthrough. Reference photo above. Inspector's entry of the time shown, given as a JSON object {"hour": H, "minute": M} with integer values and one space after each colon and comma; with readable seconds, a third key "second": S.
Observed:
{"hour": 4, "minute": 56}
